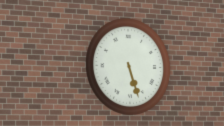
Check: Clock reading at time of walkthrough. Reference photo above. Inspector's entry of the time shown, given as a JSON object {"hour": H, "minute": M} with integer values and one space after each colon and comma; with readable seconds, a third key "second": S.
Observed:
{"hour": 5, "minute": 27}
